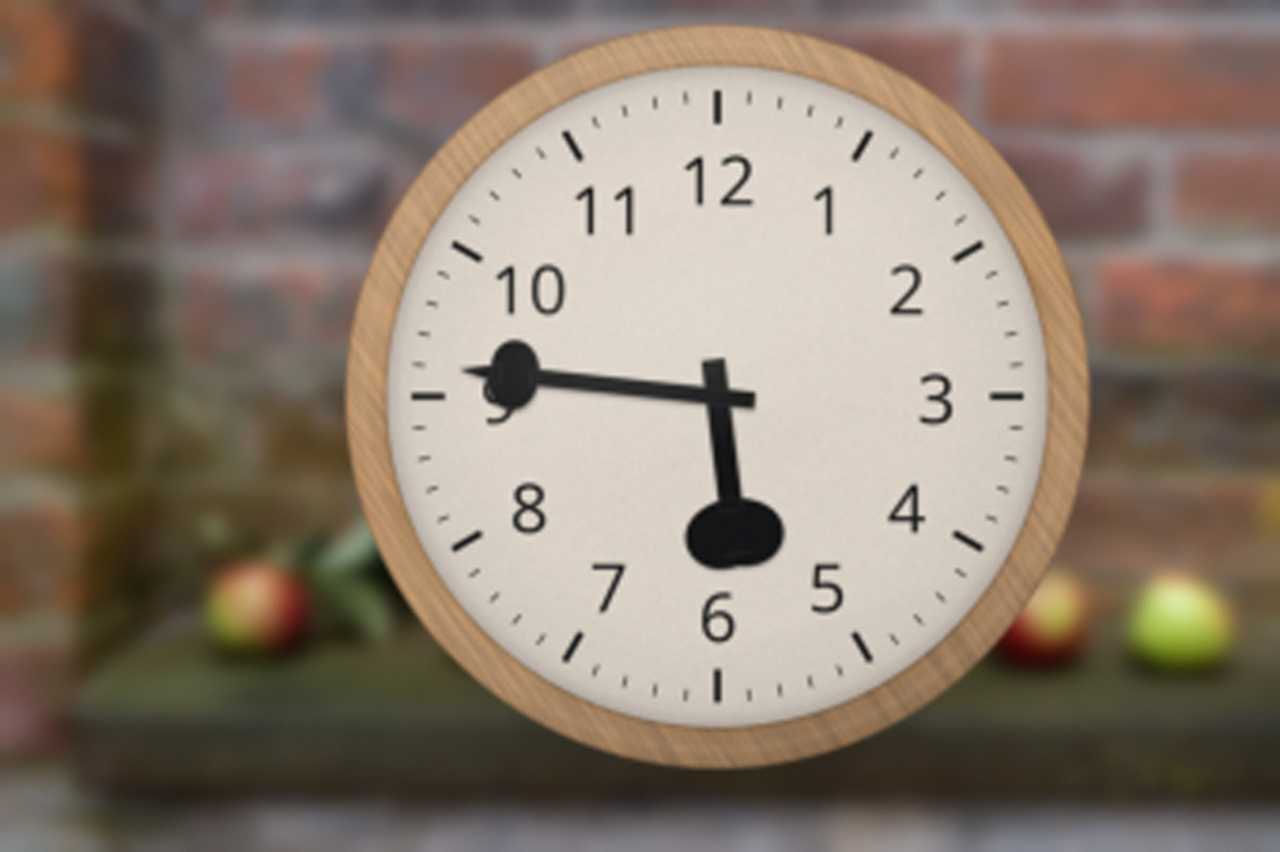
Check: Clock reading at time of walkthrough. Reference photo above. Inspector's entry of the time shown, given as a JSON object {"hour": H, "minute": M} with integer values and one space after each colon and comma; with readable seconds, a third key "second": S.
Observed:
{"hour": 5, "minute": 46}
